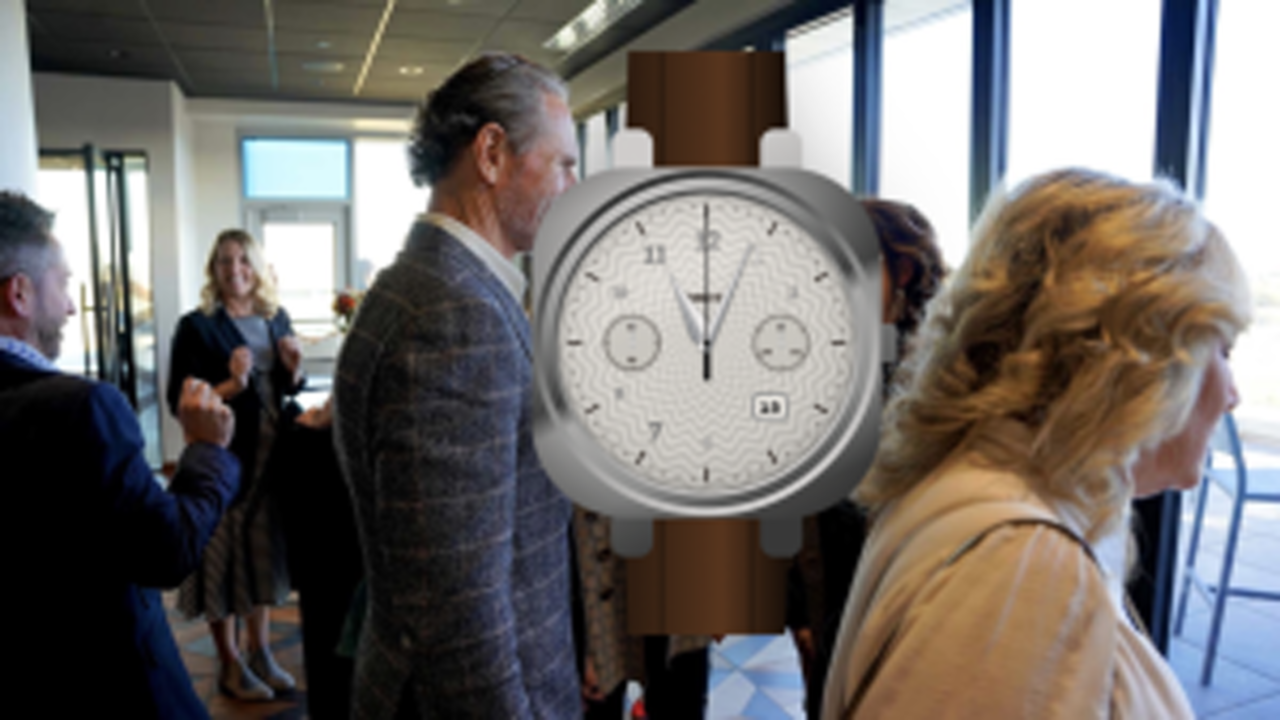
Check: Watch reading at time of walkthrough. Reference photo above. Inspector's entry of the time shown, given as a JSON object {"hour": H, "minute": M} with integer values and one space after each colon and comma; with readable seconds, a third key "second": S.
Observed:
{"hour": 11, "minute": 4}
